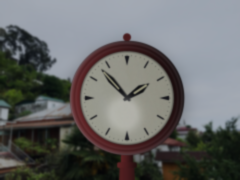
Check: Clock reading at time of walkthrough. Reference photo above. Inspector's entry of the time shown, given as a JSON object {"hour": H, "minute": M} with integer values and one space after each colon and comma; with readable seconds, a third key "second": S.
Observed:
{"hour": 1, "minute": 53}
